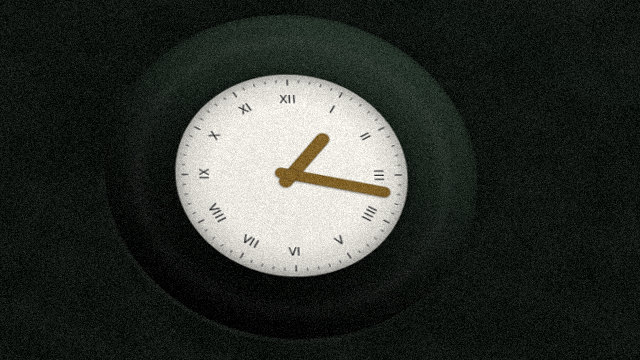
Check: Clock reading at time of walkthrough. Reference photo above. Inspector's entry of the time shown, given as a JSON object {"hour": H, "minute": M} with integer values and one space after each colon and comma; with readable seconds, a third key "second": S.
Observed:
{"hour": 1, "minute": 17}
